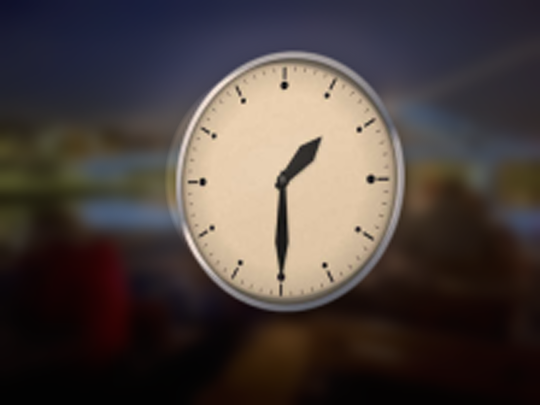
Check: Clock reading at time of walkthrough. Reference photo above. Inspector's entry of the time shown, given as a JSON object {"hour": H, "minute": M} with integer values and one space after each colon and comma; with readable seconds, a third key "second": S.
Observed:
{"hour": 1, "minute": 30}
